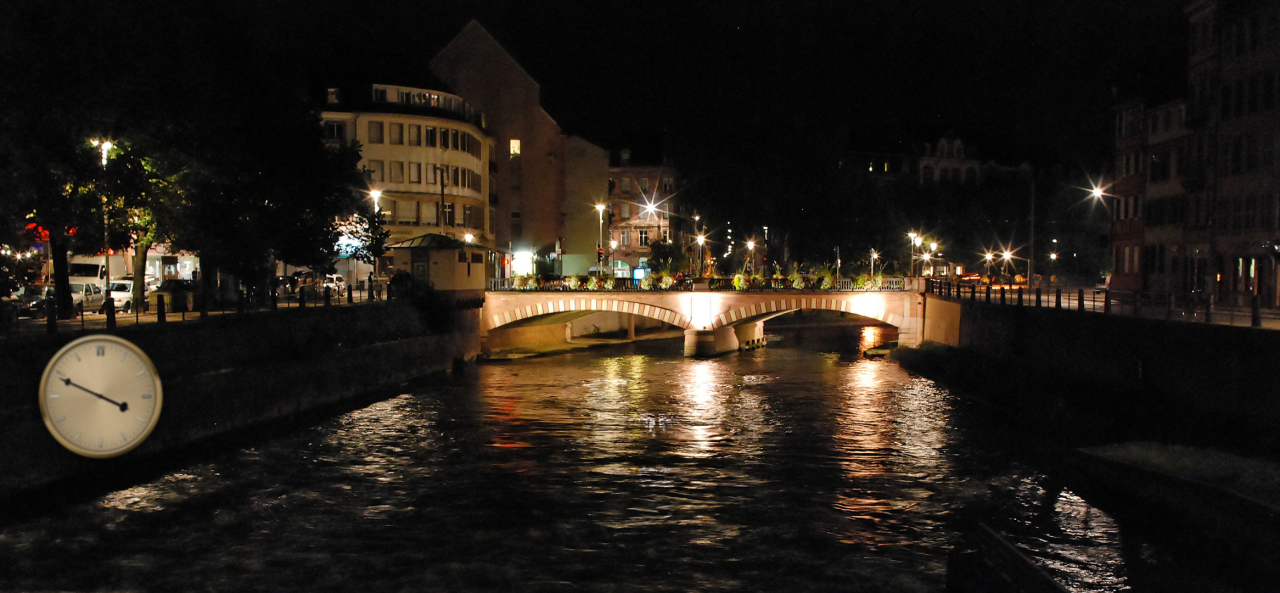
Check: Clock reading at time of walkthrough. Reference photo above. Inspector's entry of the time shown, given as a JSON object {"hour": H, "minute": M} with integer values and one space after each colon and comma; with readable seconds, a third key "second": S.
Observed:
{"hour": 3, "minute": 49}
